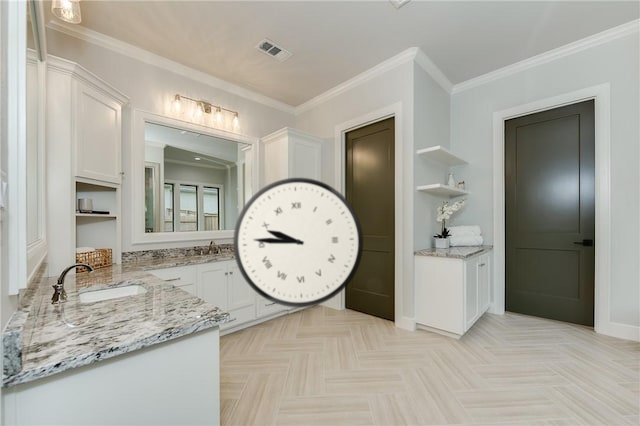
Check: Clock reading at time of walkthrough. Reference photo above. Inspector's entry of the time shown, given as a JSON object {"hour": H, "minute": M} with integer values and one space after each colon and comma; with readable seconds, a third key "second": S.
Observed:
{"hour": 9, "minute": 46}
